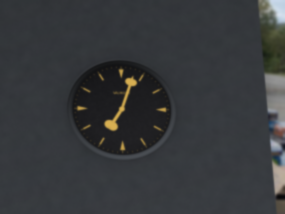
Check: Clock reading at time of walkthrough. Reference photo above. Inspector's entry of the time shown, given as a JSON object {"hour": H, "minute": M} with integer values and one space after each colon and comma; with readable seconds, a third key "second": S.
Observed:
{"hour": 7, "minute": 3}
